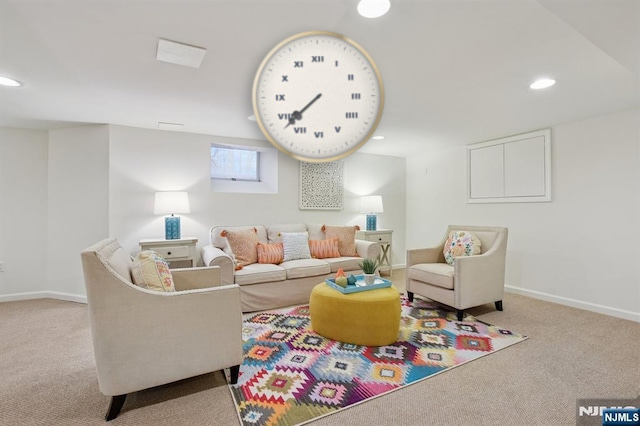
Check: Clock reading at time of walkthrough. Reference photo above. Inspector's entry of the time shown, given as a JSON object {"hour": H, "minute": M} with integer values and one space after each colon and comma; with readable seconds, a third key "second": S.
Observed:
{"hour": 7, "minute": 38}
